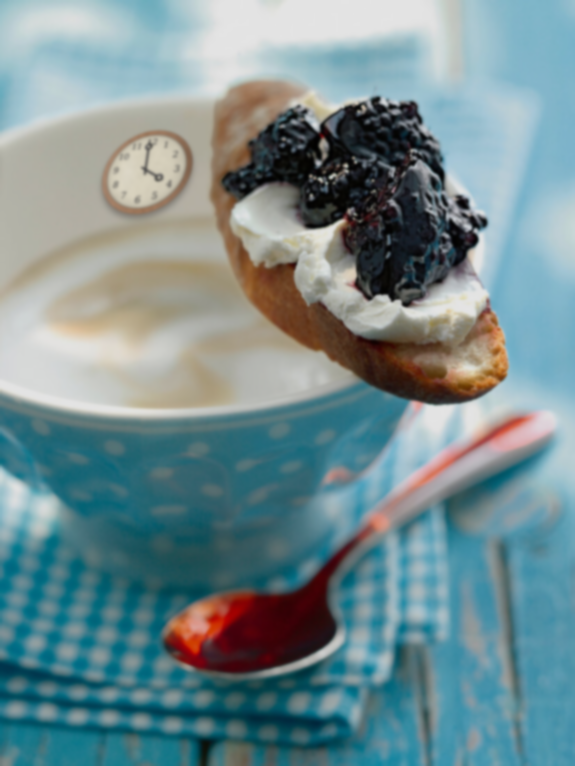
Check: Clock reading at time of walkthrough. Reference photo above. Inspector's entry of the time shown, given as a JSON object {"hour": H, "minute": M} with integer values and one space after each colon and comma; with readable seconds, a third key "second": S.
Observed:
{"hour": 3, "minute": 59}
